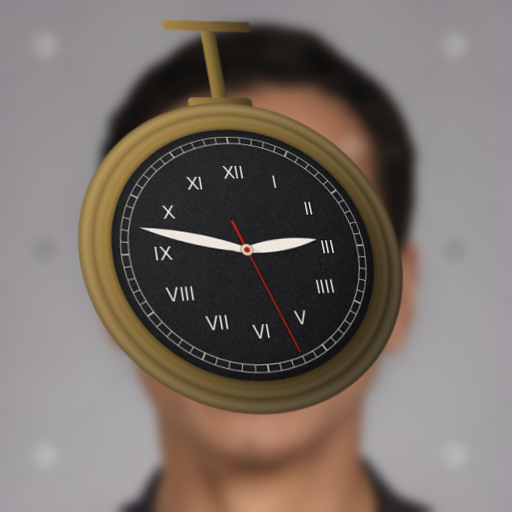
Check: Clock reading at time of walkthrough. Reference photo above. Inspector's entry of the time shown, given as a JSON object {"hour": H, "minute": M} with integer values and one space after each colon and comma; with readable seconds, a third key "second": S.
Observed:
{"hour": 2, "minute": 47, "second": 27}
